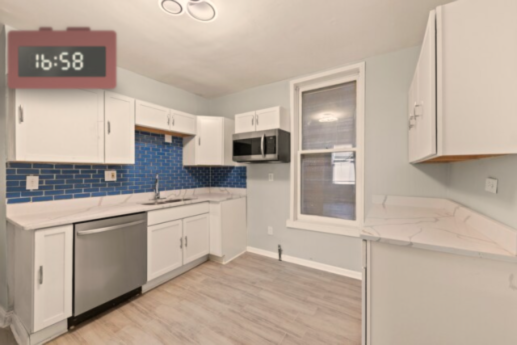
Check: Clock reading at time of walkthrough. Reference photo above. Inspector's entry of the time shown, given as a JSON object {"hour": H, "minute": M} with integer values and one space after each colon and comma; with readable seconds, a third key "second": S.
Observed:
{"hour": 16, "minute": 58}
